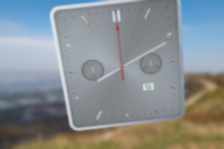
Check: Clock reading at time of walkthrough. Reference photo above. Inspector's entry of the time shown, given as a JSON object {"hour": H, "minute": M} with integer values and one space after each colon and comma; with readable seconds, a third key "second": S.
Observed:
{"hour": 8, "minute": 11}
